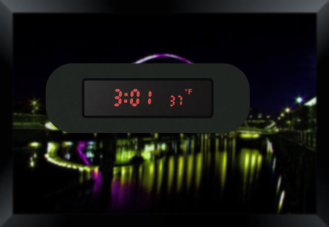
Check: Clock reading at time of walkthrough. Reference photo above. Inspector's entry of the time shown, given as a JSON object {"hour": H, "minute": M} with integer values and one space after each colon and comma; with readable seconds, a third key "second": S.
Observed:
{"hour": 3, "minute": 1}
